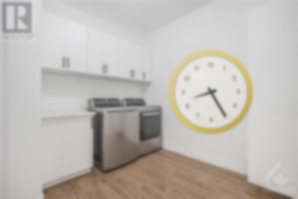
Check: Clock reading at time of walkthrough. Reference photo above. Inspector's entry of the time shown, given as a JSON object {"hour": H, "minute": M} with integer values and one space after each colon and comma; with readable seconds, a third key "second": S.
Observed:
{"hour": 8, "minute": 25}
